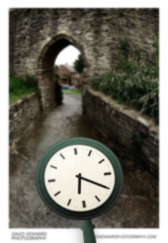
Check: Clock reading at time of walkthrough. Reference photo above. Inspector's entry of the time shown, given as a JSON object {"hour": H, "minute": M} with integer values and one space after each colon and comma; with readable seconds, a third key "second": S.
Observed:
{"hour": 6, "minute": 20}
